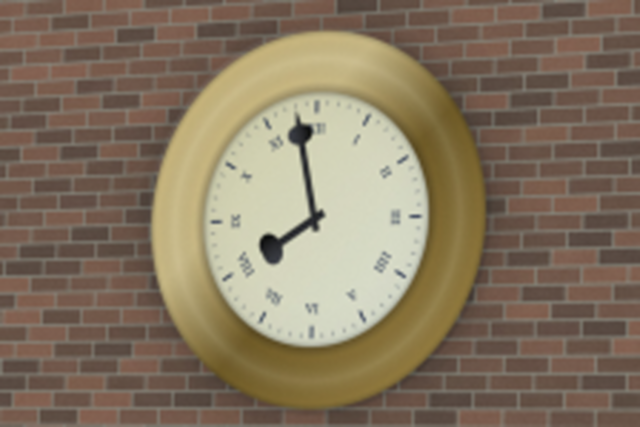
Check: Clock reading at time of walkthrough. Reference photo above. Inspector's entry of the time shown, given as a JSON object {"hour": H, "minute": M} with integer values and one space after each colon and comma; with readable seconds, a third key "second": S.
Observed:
{"hour": 7, "minute": 58}
